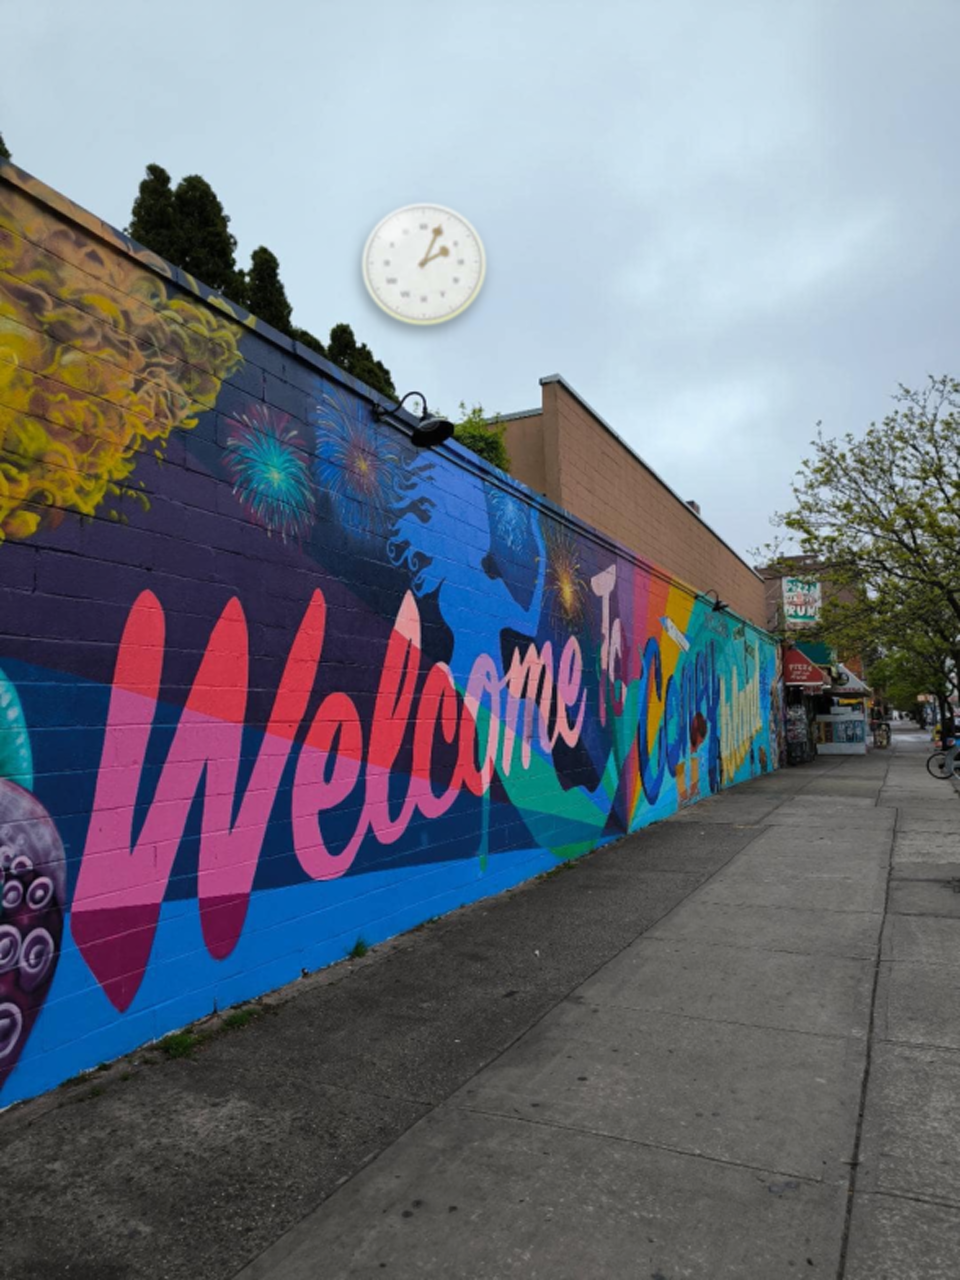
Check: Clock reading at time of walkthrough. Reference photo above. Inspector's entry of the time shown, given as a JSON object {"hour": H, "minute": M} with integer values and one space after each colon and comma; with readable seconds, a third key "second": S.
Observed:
{"hour": 2, "minute": 4}
